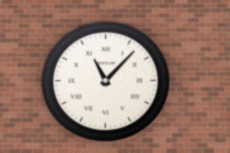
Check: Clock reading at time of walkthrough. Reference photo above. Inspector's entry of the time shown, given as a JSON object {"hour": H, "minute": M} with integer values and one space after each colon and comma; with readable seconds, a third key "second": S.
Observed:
{"hour": 11, "minute": 7}
